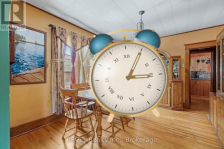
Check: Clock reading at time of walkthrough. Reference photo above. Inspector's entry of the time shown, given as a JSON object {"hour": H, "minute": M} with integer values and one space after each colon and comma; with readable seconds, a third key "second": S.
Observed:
{"hour": 3, "minute": 5}
